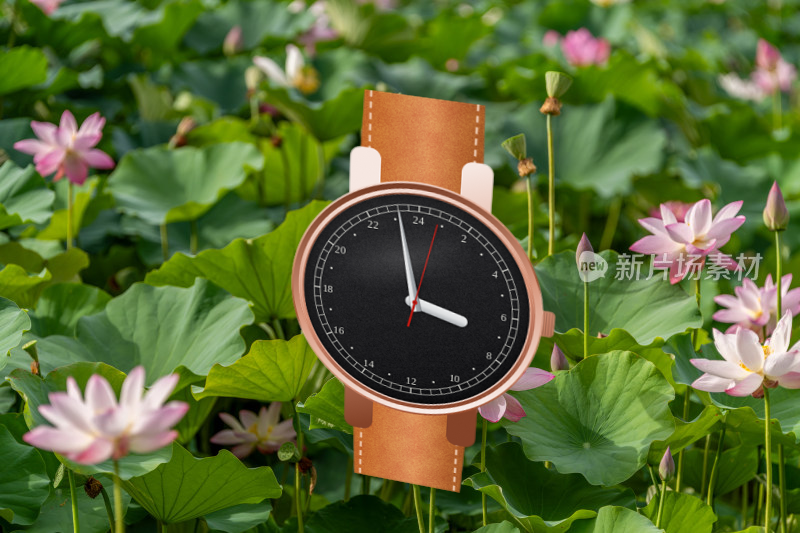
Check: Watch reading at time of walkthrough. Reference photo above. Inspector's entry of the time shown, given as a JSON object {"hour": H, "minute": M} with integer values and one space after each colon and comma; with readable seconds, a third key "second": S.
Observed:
{"hour": 6, "minute": 58, "second": 2}
